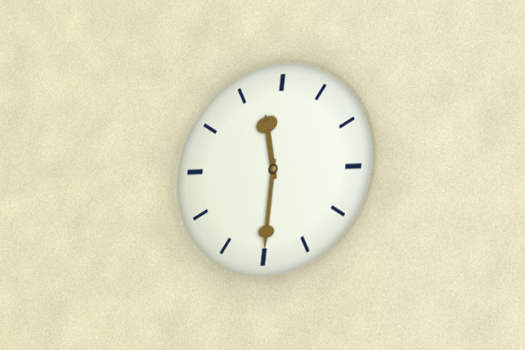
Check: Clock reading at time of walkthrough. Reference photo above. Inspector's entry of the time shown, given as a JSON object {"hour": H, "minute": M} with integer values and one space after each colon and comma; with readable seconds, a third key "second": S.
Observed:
{"hour": 11, "minute": 30}
